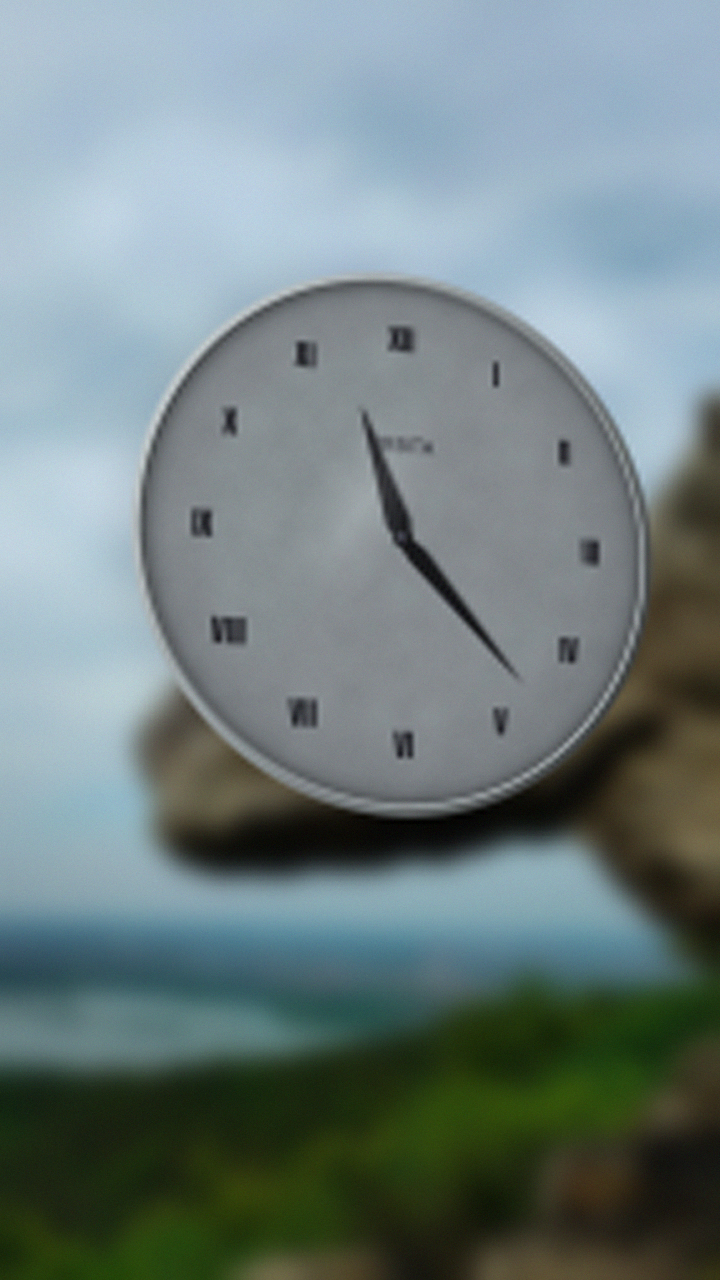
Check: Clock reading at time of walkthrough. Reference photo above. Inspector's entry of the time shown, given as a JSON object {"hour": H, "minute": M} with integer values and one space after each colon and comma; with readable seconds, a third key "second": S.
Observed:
{"hour": 11, "minute": 23}
